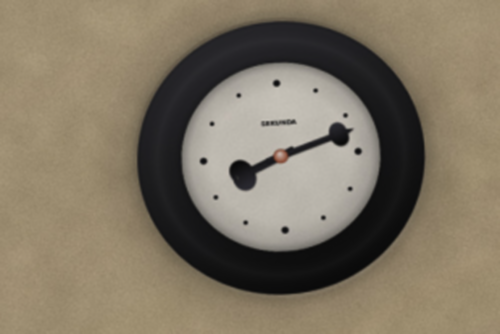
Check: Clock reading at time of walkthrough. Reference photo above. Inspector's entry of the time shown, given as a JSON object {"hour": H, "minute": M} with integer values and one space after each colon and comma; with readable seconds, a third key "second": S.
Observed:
{"hour": 8, "minute": 12}
